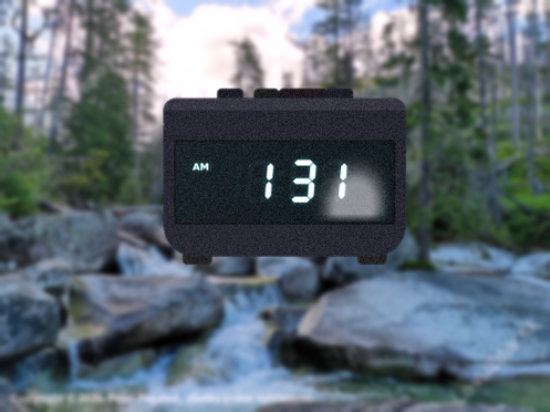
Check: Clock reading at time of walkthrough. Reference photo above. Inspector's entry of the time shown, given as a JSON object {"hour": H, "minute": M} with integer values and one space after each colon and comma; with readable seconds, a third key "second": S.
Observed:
{"hour": 1, "minute": 31}
